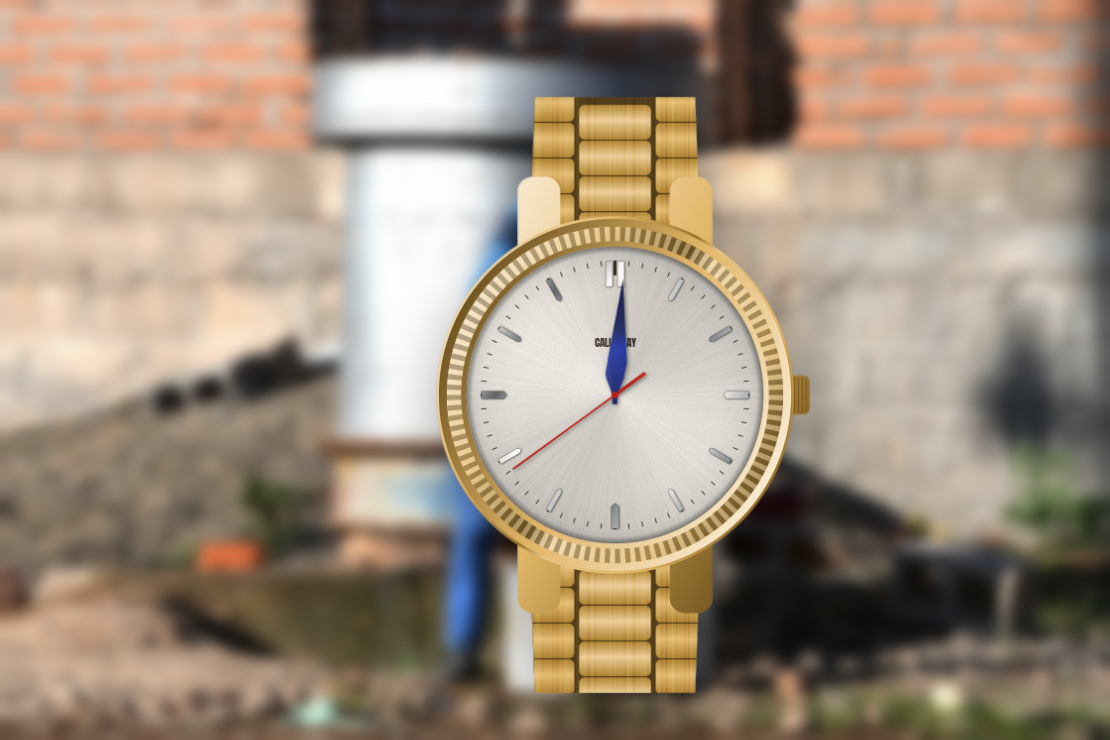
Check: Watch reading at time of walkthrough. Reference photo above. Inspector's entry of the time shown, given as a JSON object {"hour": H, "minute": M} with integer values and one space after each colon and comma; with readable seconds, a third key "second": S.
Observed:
{"hour": 12, "minute": 0, "second": 39}
